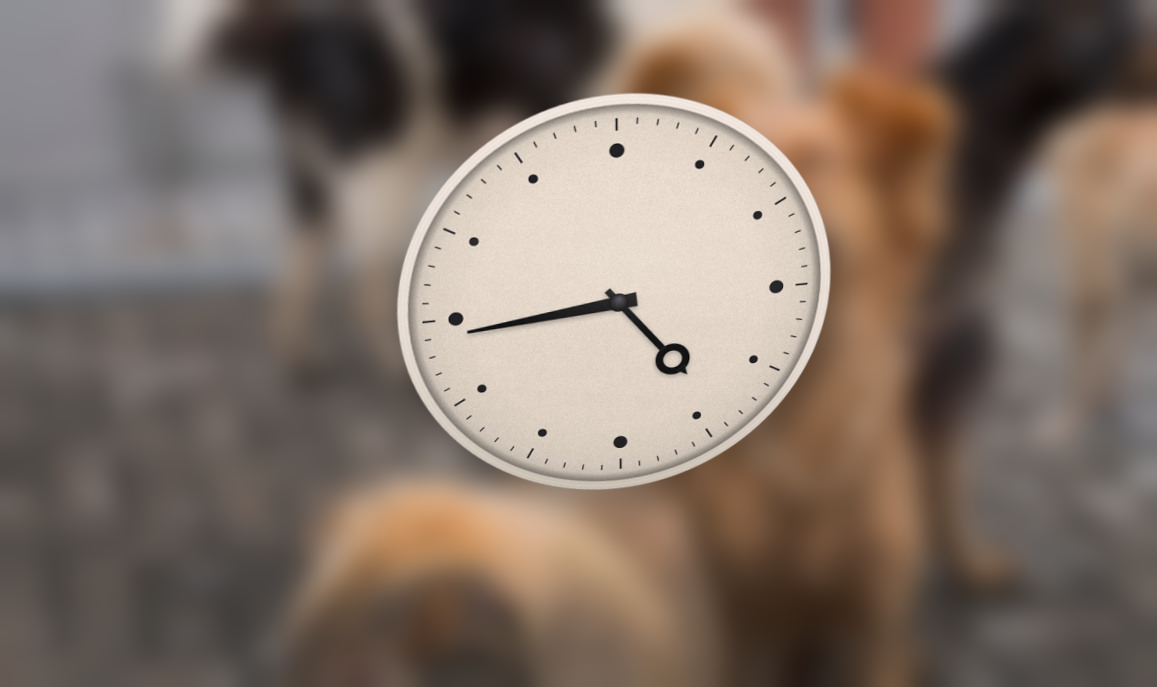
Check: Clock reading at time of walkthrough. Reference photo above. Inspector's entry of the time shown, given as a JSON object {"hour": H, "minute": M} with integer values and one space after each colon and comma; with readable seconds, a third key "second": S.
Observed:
{"hour": 4, "minute": 44}
